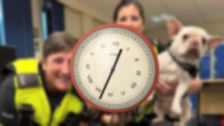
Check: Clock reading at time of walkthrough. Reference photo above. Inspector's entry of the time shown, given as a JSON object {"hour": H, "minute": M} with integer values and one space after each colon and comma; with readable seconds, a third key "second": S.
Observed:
{"hour": 12, "minute": 33}
